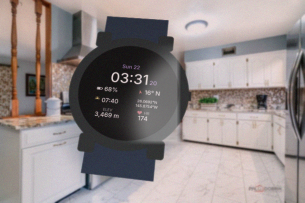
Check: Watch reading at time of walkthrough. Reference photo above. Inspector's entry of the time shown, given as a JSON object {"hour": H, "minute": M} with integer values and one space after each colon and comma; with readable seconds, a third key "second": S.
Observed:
{"hour": 3, "minute": 31}
